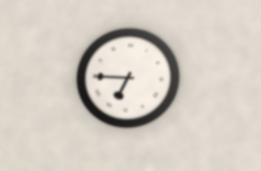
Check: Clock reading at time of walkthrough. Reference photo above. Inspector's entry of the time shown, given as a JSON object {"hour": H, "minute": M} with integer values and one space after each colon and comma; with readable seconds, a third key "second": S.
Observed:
{"hour": 6, "minute": 45}
